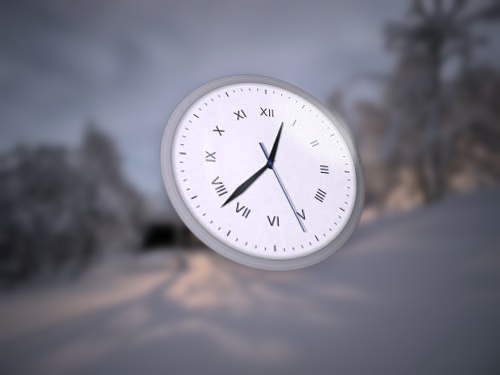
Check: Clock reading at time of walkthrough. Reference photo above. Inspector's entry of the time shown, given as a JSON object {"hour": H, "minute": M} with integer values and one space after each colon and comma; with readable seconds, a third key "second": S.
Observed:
{"hour": 12, "minute": 37, "second": 26}
